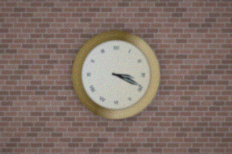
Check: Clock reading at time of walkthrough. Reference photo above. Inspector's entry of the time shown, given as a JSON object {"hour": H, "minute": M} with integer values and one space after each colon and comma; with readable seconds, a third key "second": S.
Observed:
{"hour": 3, "minute": 19}
